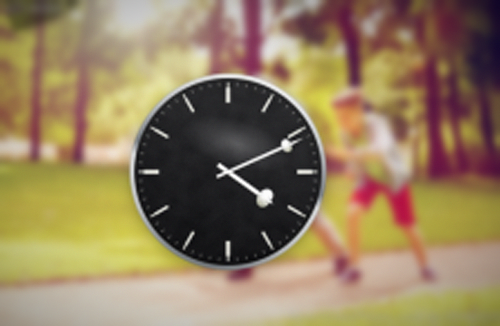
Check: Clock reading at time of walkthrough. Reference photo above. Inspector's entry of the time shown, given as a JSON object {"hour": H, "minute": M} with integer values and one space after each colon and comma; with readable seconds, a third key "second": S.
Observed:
{"hour": 4, "minute": 11}
